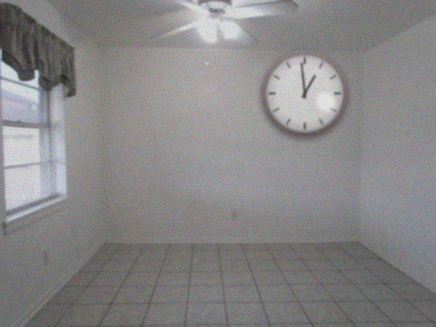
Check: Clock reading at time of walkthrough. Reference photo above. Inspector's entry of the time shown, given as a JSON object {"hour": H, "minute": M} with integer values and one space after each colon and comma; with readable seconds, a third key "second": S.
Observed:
{"hour": 12, "minute": 59}
